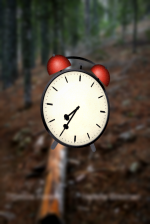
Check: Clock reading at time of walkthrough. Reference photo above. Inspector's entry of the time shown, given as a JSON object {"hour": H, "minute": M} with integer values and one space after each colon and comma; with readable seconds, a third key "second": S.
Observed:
{"hour": 7, "minute": 35}
